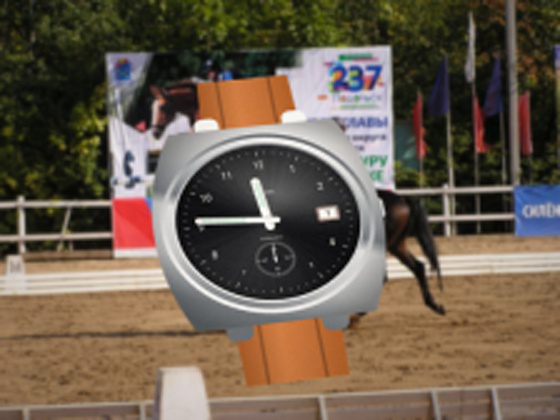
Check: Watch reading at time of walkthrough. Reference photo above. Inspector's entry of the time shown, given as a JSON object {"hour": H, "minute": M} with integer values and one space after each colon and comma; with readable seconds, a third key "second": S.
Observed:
{"hour": 11, "minute": 46}
